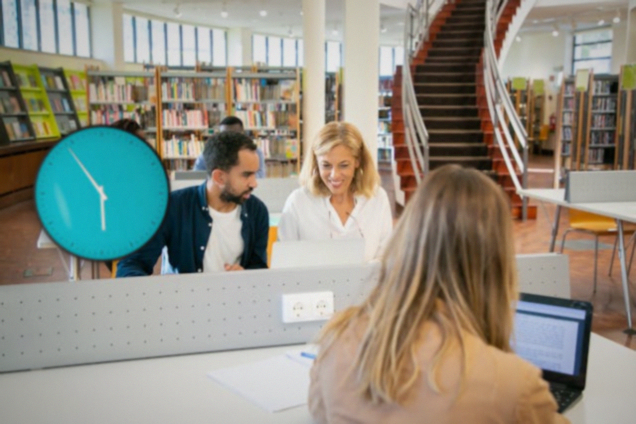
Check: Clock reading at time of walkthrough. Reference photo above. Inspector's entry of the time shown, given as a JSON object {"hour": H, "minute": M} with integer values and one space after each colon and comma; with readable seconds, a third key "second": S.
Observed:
{"hour": 5, "minute": 54}
